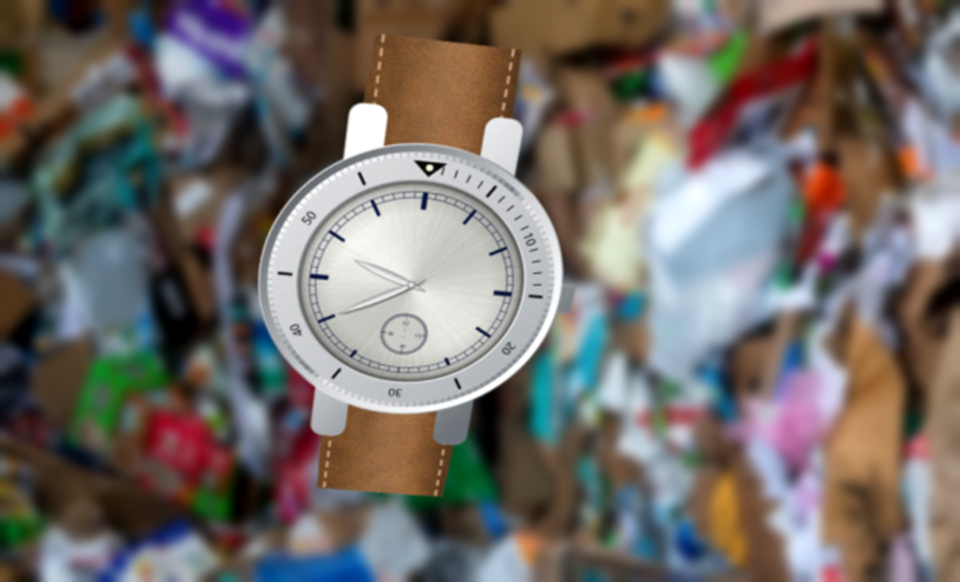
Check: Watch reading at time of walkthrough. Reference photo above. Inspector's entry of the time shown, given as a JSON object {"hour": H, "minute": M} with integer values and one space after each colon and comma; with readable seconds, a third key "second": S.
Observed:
{"hour": 9, "minute": 40}
